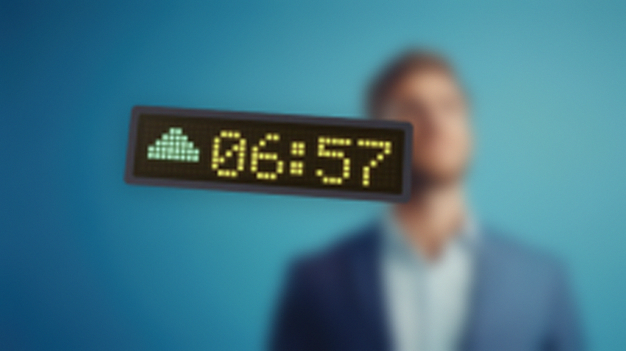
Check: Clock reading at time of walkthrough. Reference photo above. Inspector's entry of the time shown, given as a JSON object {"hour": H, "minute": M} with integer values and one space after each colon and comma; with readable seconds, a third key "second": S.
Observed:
{"hour": 6, "minute": 57}
